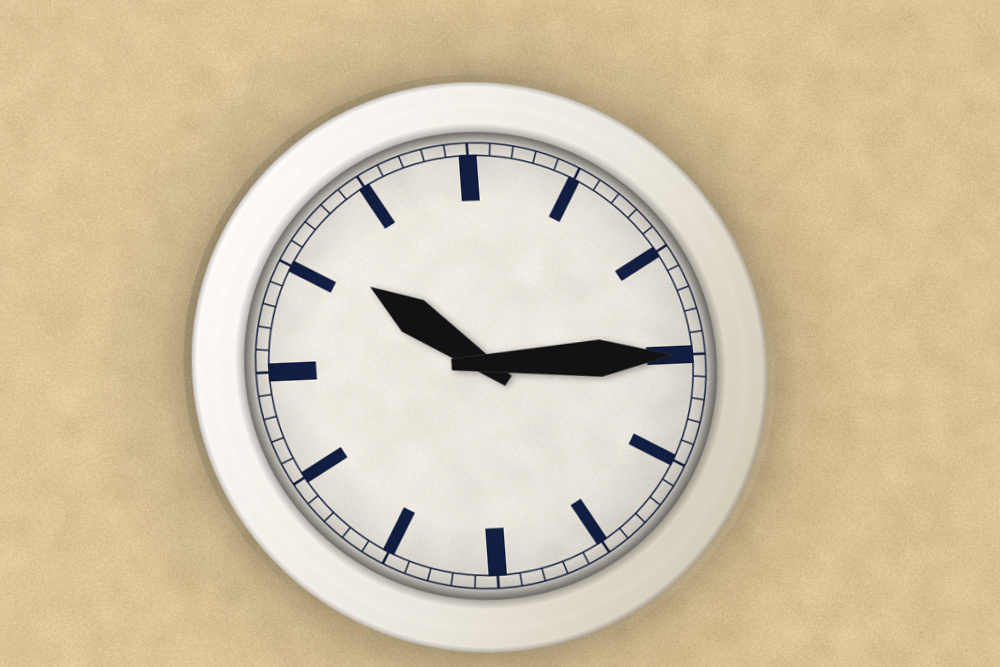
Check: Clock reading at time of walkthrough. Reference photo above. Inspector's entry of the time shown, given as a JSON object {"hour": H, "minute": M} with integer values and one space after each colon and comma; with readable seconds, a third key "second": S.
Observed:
{"hour": 10, "minute": 15}
